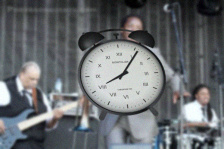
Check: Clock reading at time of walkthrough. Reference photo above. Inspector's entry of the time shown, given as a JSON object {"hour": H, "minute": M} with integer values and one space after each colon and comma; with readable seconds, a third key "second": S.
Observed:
{"hour": 8, "minute": 6}
